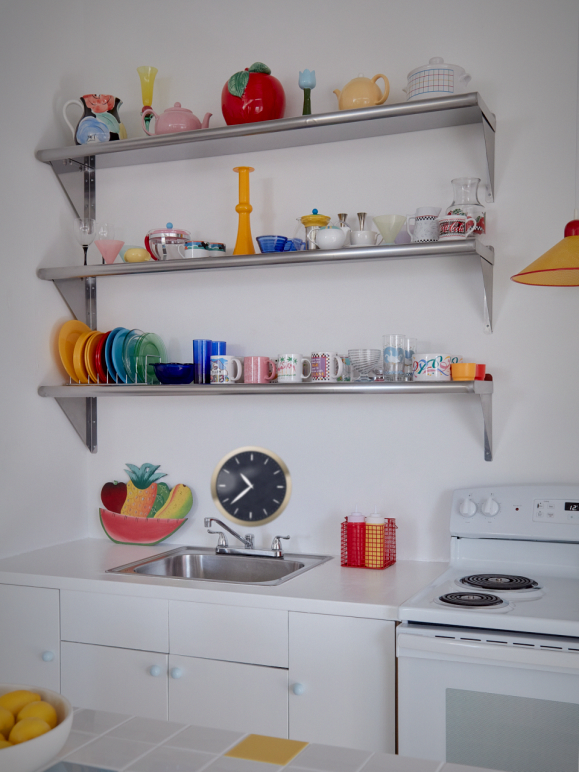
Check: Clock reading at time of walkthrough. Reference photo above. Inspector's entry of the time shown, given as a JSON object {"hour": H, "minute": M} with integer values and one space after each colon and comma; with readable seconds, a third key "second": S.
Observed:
{"hour": 10, "minute": 38}
